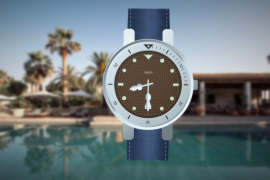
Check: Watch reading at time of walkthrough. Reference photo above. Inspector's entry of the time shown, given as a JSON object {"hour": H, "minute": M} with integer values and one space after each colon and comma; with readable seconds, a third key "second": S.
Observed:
{"hour": 8, "minute": 30}
